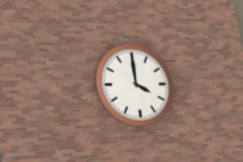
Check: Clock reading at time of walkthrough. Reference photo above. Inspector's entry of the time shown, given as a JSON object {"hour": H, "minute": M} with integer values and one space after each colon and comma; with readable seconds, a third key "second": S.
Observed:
{"hour": 4, "minute": 0}
